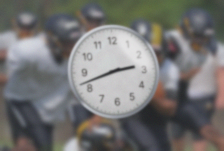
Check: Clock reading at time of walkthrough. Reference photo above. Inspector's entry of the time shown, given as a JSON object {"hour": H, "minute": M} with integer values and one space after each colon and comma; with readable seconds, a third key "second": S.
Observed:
{"hour": 2, "minute": 42}
